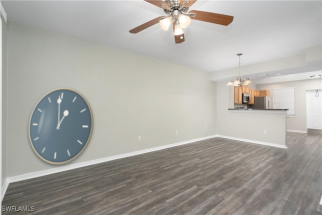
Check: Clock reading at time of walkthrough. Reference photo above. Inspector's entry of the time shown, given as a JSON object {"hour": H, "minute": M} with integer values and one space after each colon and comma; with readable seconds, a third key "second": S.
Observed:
{"hour": 12, "minute": 59}
